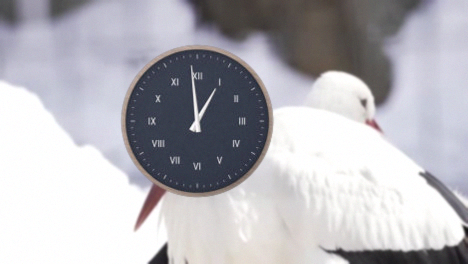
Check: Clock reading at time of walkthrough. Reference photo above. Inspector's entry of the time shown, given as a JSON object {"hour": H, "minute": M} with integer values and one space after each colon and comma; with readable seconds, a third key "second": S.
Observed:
{"hour": 12, "minute": 59}
